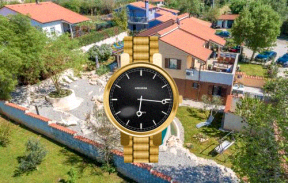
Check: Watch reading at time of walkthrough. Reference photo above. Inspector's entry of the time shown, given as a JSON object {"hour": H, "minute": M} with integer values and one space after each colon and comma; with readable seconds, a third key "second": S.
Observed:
{"hour": 6, "minute": 16}
